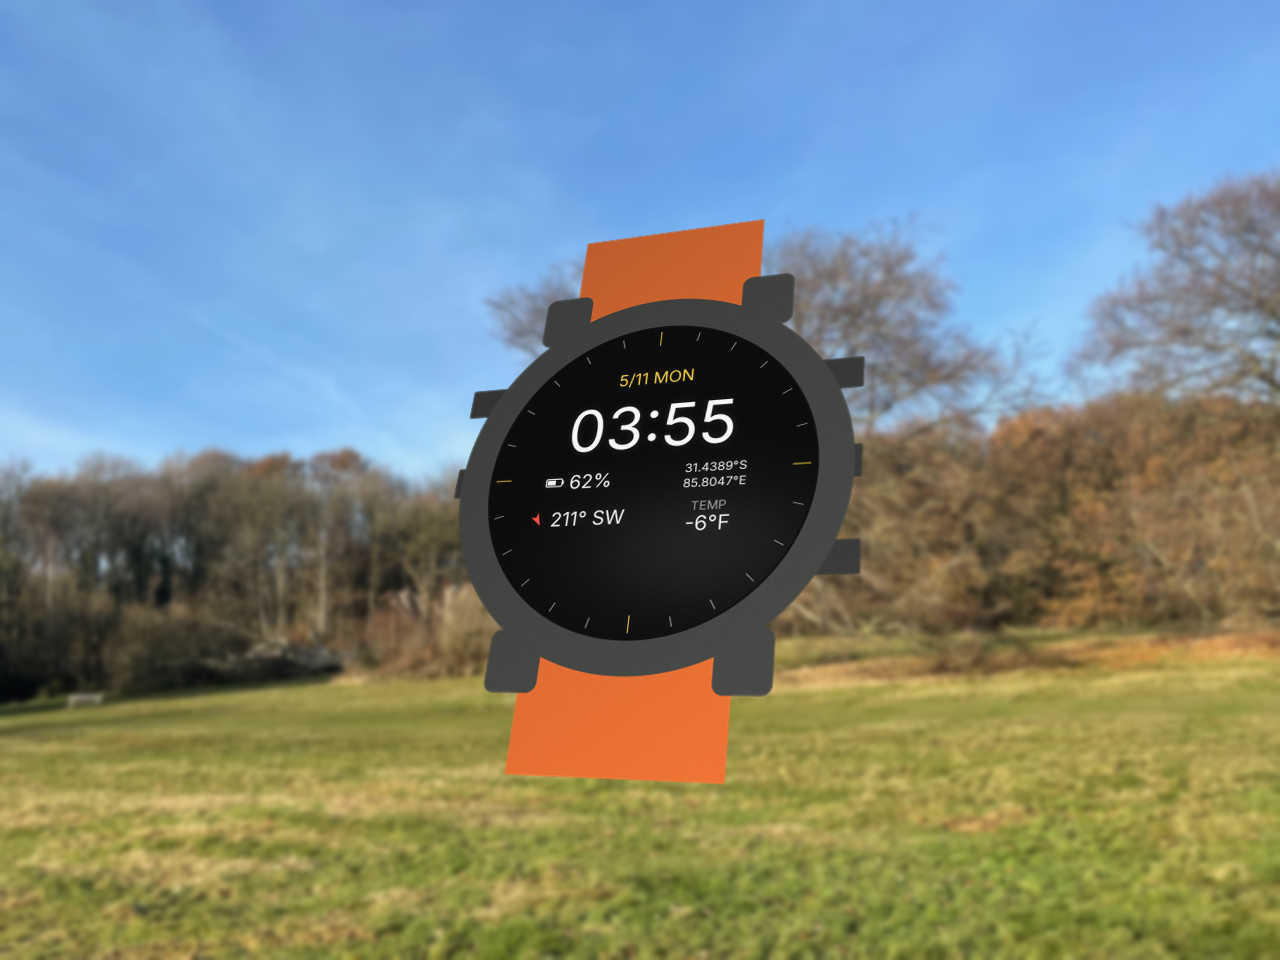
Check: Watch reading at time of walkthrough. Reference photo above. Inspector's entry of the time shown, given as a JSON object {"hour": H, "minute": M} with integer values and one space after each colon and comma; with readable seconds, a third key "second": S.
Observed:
{"hour": 3, "minute": 55}
